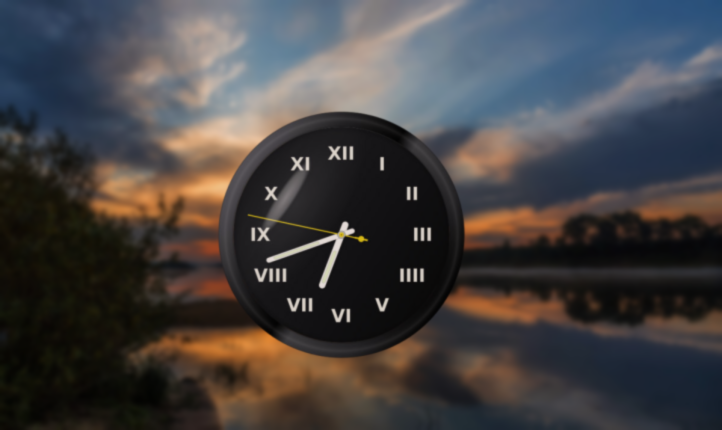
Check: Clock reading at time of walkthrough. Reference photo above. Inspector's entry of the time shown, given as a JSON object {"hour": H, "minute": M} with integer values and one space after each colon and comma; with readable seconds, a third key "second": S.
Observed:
{"hour": 6, "minute": 41, "second": 47}
